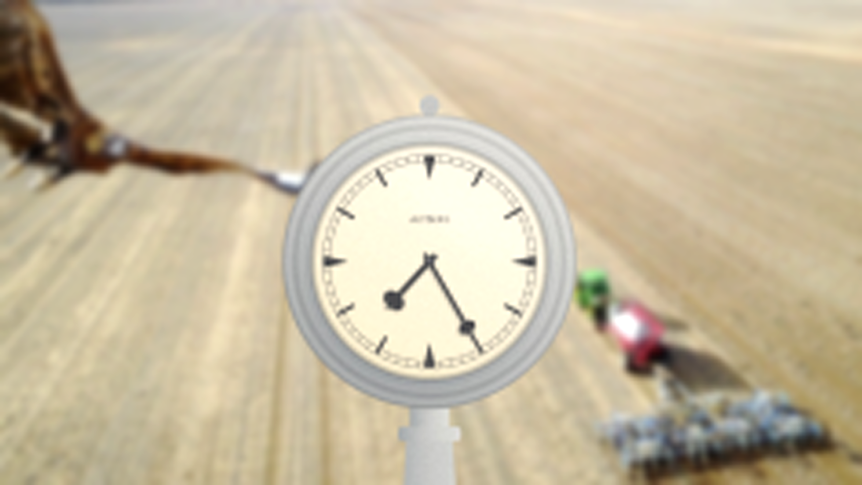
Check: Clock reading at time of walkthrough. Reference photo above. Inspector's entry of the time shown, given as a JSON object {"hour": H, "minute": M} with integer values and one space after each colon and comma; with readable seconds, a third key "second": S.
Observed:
{"hour": 7, "minute": 25}
